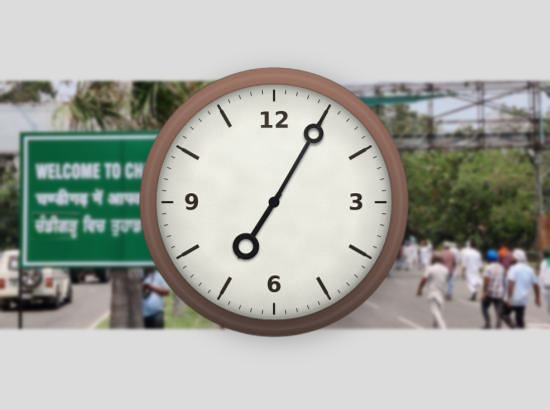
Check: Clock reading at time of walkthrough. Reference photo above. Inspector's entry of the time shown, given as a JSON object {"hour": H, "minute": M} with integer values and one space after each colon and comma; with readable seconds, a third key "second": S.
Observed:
{"hour": 7, "minute": 5}
